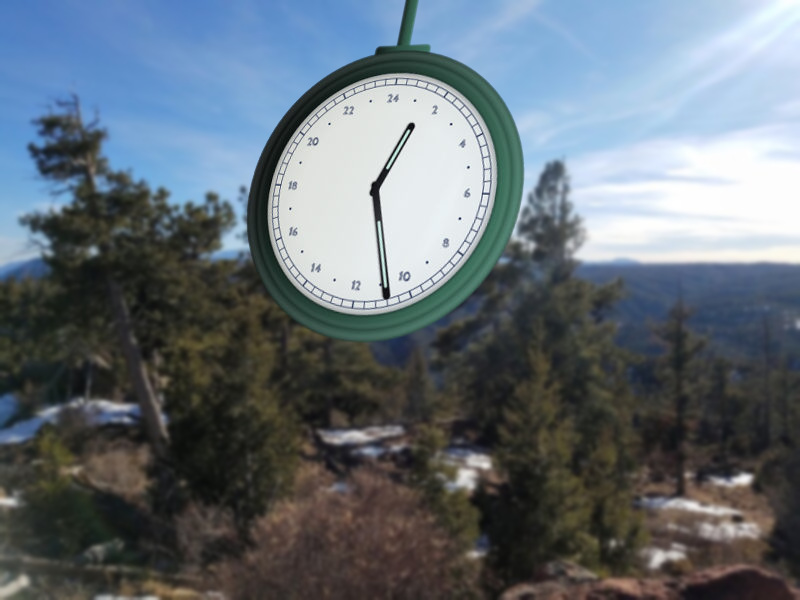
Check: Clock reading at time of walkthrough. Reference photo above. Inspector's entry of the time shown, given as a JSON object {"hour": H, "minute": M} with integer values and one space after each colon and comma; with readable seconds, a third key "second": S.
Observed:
{"hour": 1, "minute": 27}
